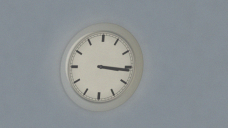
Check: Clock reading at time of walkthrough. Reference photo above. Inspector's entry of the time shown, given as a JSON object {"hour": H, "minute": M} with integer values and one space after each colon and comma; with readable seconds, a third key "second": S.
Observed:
{"hour": 3, "minute": 16}
